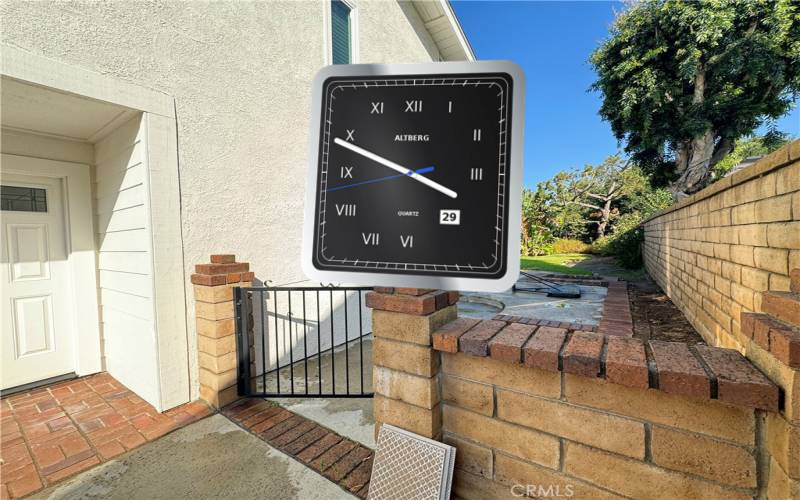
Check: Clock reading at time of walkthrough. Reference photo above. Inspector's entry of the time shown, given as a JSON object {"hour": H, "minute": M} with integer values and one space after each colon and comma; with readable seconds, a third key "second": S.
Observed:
{"hour": 3, "minute": 48, "second": 43}
